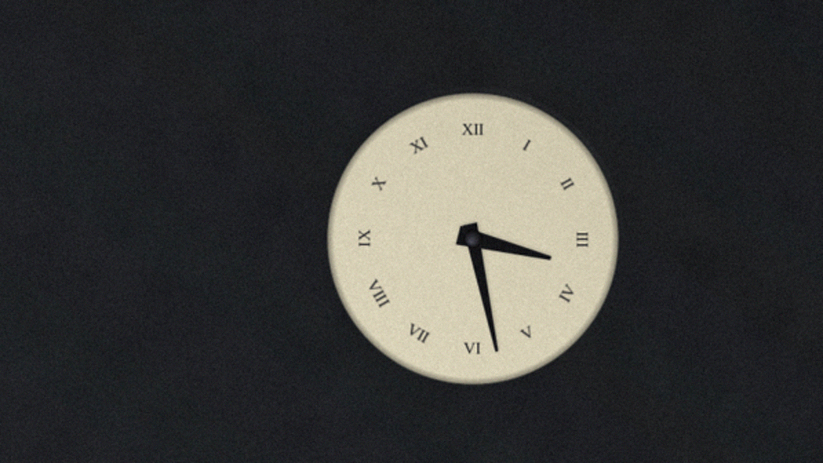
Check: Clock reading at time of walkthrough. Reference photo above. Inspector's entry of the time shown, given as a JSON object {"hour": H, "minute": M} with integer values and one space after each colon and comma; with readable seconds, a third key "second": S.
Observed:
{"hour": 3, "minute": 28}
